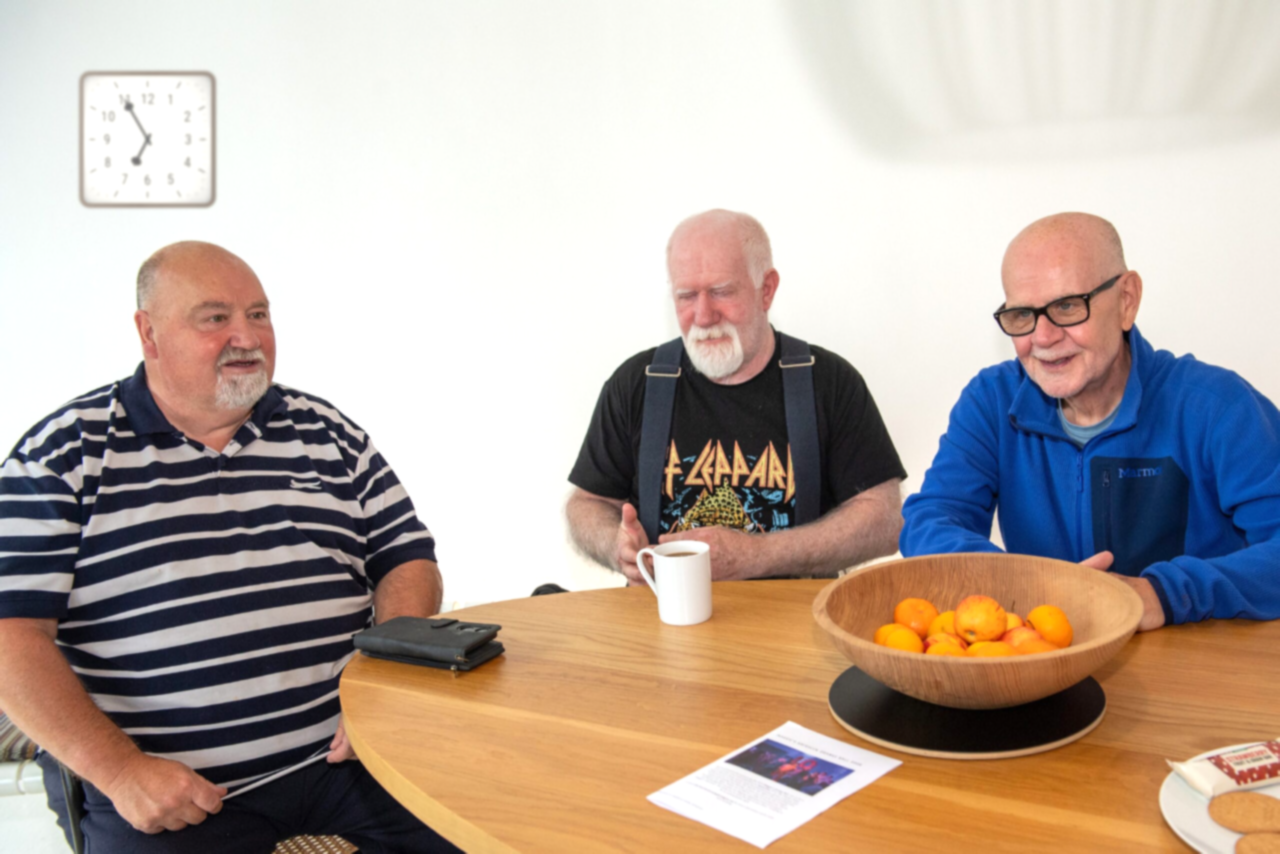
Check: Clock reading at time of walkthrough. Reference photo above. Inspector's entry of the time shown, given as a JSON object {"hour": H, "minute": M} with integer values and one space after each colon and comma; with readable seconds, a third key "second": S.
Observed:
{"hour": 6, "minute": 55}
